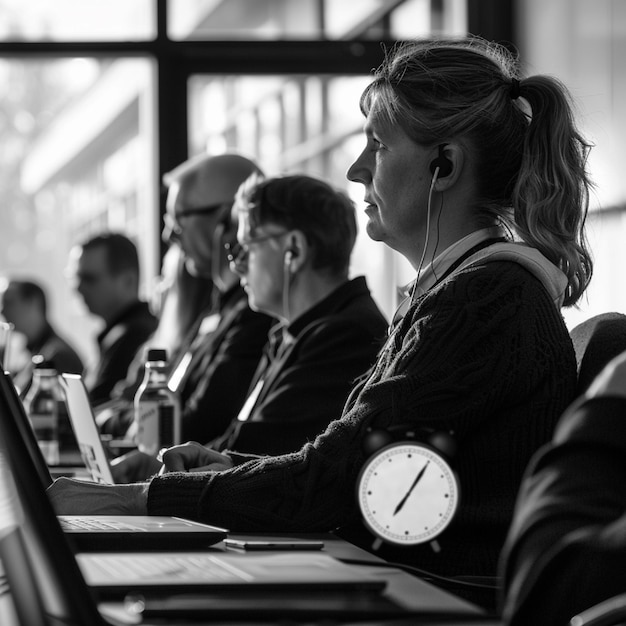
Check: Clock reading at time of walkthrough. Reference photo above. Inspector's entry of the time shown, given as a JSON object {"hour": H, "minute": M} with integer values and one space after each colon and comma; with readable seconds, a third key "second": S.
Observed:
{"hour": 7, "minute": 5}
